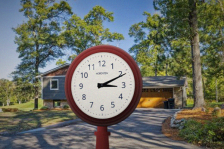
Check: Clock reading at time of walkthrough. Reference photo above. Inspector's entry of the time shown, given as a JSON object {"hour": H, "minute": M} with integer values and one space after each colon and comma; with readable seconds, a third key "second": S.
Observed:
{"hour": 3, "minute": 11}
